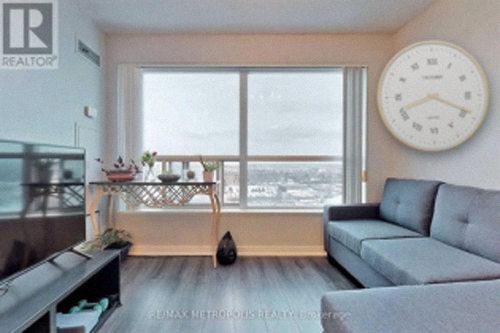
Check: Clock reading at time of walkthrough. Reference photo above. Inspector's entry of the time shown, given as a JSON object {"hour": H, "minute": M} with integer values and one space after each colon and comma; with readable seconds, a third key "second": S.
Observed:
{"hour": 8, "minute": 19}
